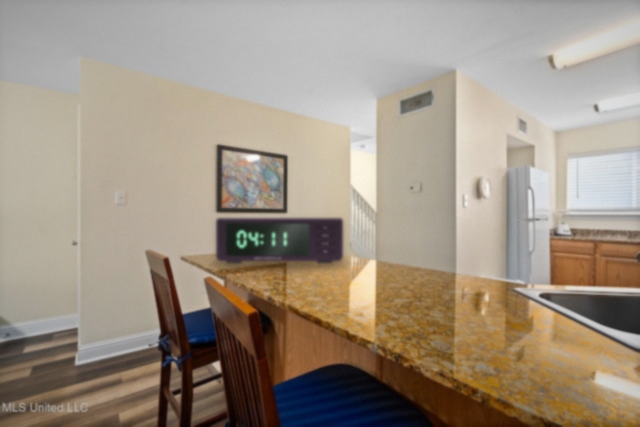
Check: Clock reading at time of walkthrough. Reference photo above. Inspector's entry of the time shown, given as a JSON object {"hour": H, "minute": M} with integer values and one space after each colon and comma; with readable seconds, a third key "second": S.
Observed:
{"hour": 4, "minute": 11}
